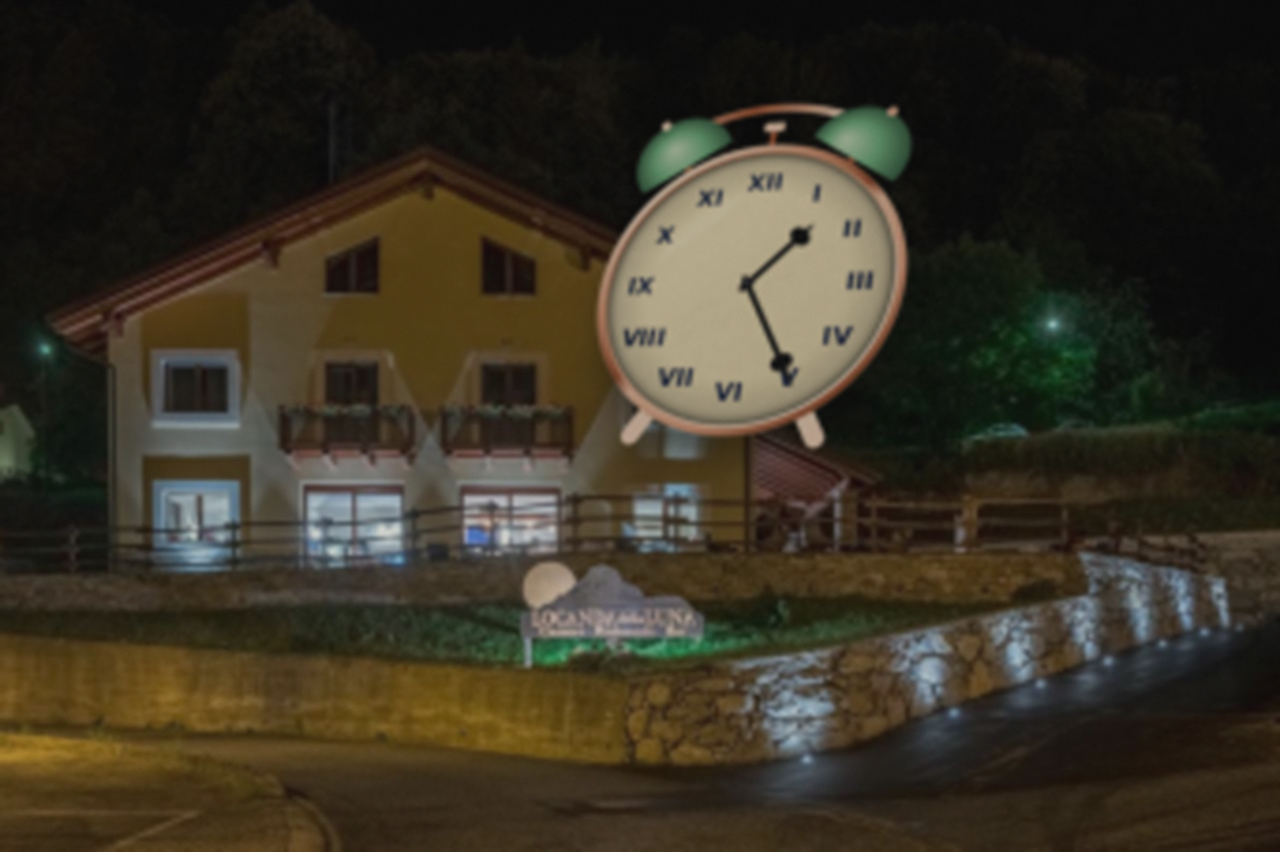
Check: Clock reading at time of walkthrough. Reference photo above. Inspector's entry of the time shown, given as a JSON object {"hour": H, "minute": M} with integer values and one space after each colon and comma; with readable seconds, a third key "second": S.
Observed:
{"hour": 1, "minute": 25}
